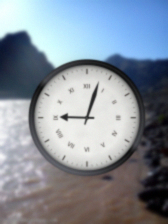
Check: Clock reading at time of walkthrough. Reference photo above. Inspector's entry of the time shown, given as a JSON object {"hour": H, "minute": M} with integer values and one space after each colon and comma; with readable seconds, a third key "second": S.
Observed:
{"hour": 9, "minute": 3}
